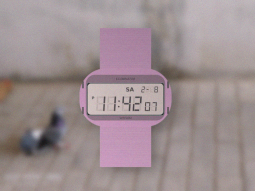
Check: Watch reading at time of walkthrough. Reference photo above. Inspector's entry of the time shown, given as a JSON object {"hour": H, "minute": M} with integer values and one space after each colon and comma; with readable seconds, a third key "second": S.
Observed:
{"hour": 11, "minute": 42, "second": 7}
